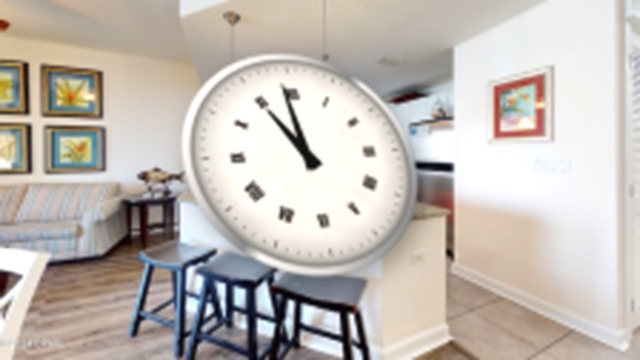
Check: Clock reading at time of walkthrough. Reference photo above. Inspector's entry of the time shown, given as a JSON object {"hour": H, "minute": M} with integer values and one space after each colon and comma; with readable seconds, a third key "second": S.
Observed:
{"hour": 10, "minute": 59}
